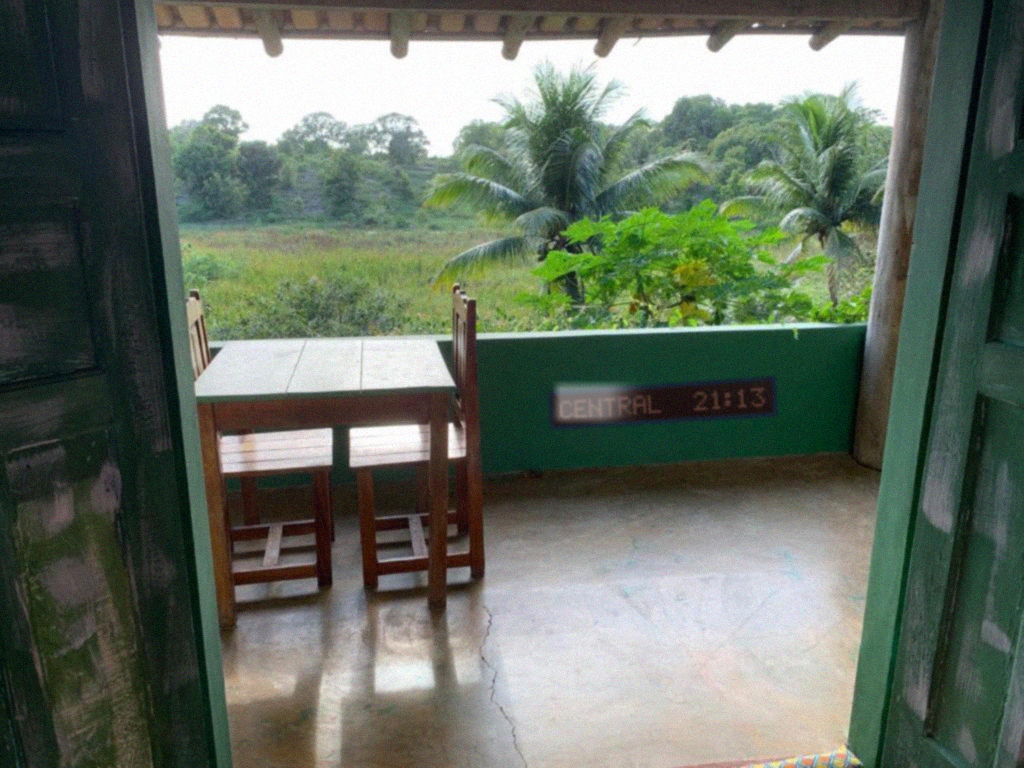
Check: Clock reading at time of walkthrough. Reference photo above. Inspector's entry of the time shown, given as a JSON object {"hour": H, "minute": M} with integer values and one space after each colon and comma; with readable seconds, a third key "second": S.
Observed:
{"hour": 21, "minute": 13}
